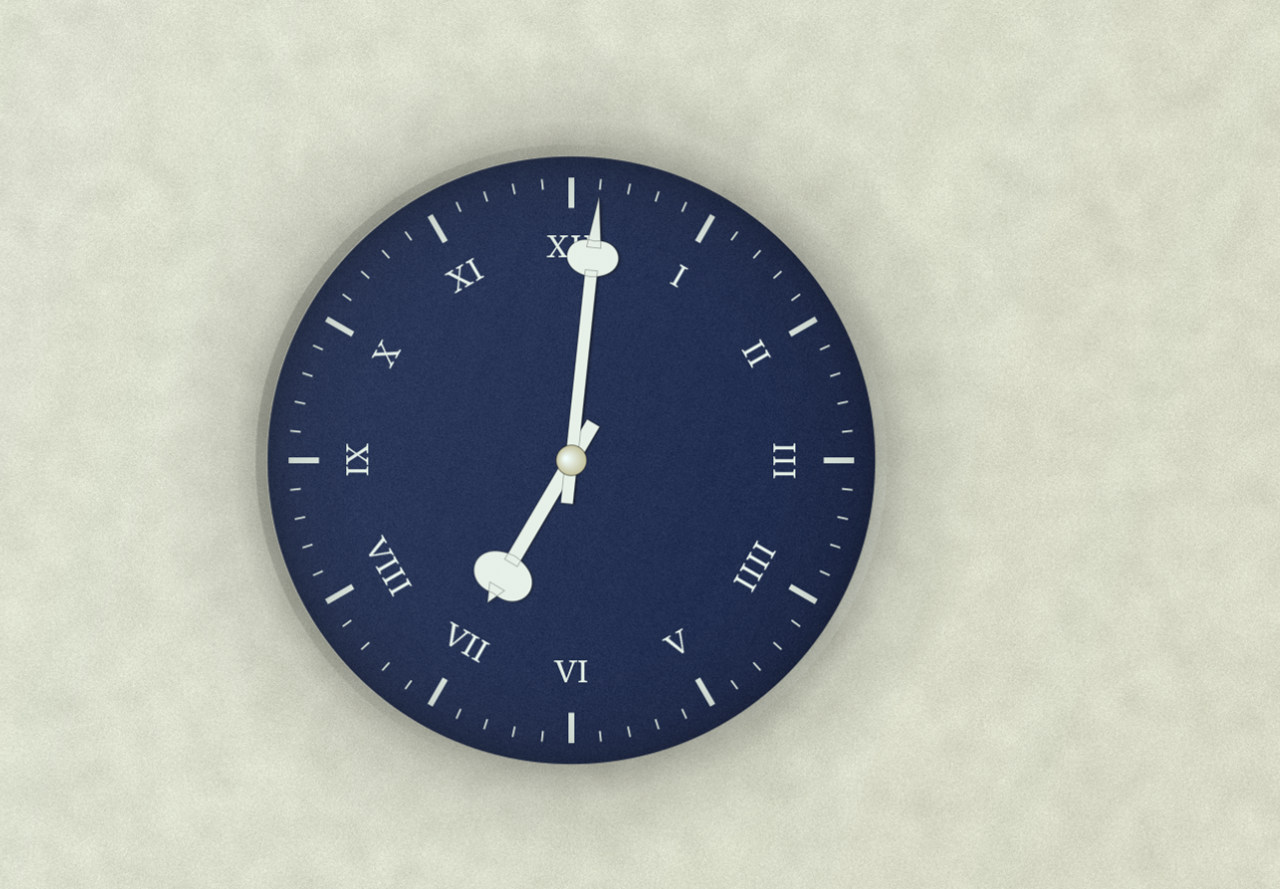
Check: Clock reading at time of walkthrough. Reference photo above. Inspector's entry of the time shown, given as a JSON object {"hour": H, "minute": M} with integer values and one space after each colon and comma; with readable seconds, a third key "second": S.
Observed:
{"hour": 7, "minute": 1}
